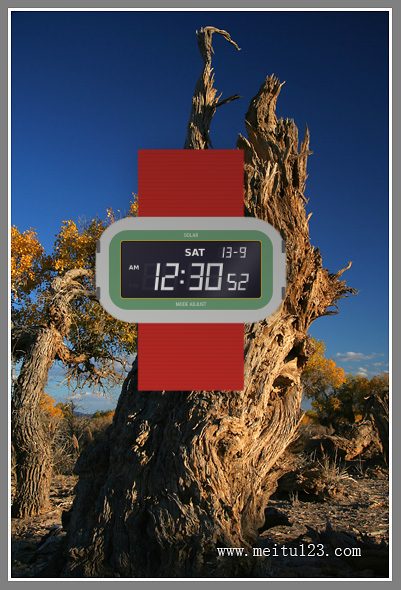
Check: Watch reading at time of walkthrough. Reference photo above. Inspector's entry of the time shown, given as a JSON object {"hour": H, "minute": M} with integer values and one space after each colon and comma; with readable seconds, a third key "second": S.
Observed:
{"hour": 12, "minute": 30, "second": 52}
